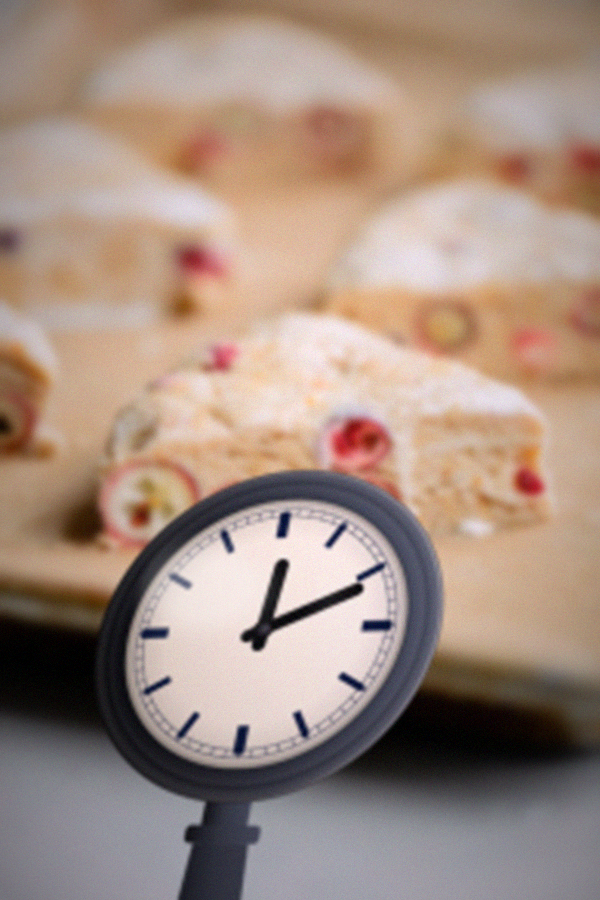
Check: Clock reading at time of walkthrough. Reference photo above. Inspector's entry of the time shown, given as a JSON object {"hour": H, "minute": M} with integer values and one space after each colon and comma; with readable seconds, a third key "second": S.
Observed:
{"hour": 12, "minute": 11}
